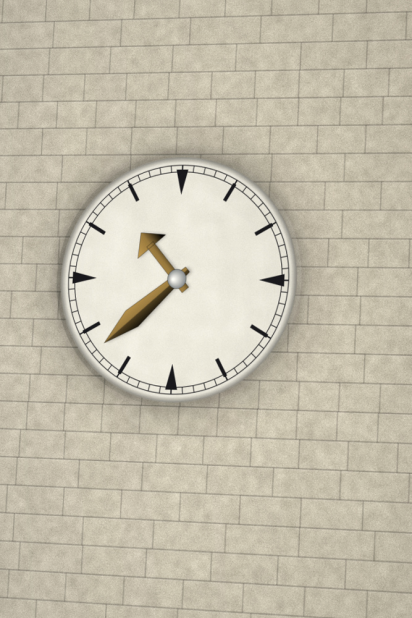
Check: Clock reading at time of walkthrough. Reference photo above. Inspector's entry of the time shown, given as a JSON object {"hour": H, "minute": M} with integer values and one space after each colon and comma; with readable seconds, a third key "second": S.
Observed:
{"hour": 10, "minute": 38}
